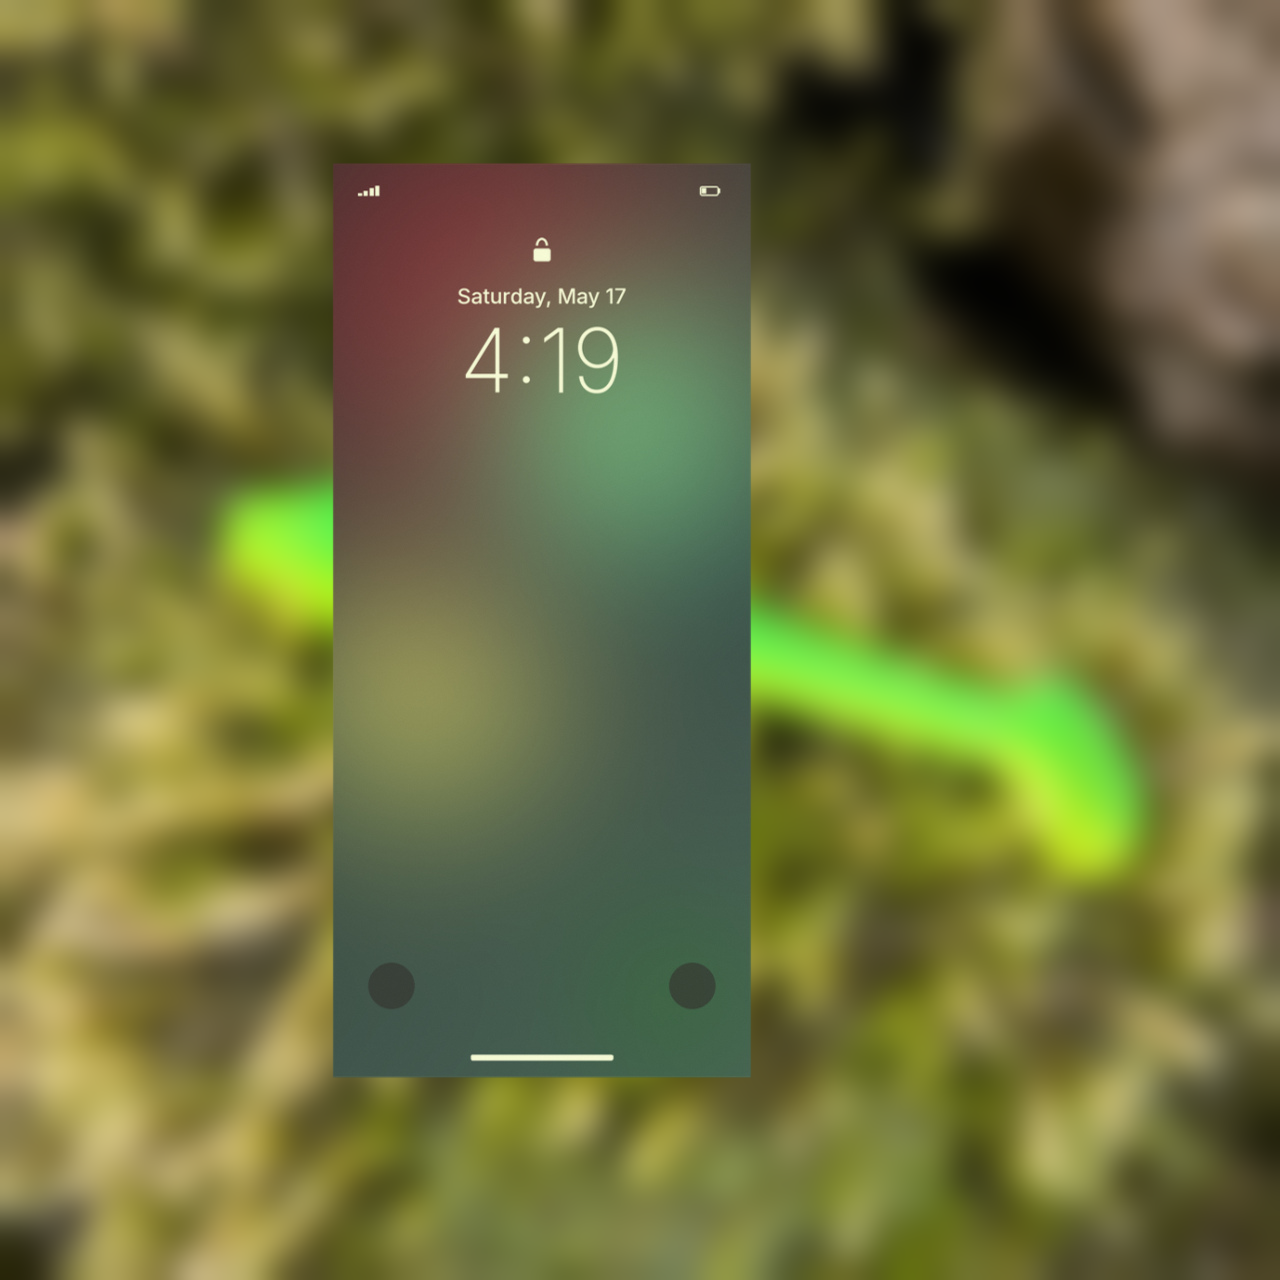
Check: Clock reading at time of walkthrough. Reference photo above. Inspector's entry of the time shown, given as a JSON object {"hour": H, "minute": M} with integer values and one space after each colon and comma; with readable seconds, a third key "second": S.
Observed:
{"hour": 4, "minute": 19}
